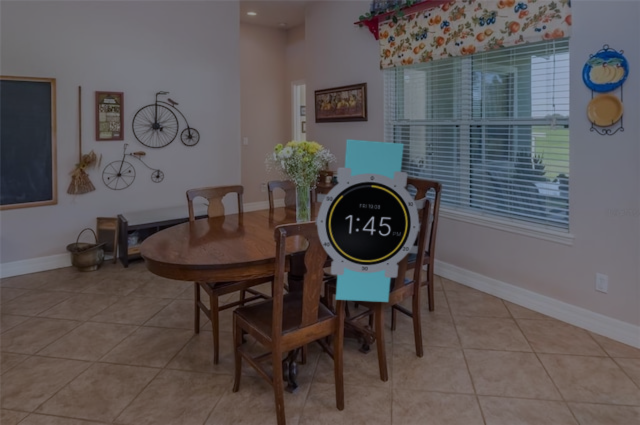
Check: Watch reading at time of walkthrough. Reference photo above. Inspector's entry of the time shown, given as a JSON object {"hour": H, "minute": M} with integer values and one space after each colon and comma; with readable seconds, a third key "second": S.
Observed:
{"hour": 1, "minute": 45}
